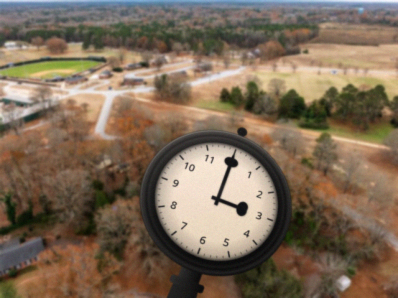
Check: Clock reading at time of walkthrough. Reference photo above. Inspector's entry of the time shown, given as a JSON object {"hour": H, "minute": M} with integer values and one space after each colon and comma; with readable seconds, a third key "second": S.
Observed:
{"hour": 3, "minute": 0}
